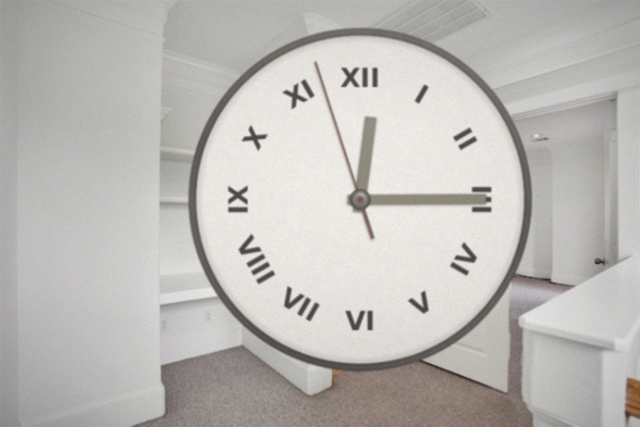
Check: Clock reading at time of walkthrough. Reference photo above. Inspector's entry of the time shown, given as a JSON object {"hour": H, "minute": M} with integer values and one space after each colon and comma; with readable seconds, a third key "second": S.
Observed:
{"hour": 12, "minute": 14, "second": 57}
